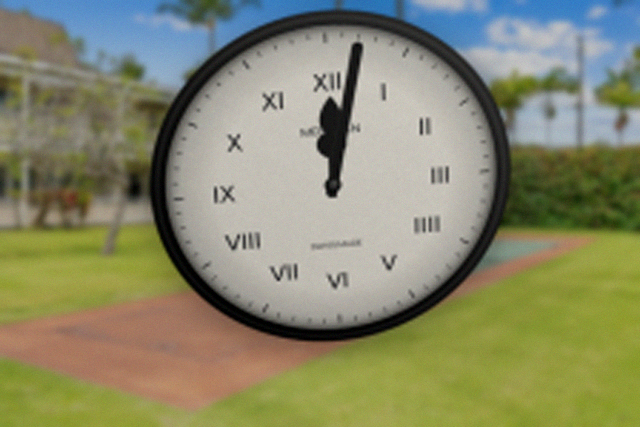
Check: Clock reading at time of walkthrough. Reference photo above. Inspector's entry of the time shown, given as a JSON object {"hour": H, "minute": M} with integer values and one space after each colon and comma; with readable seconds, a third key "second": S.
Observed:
{"hour": 12, "minute": 2}
